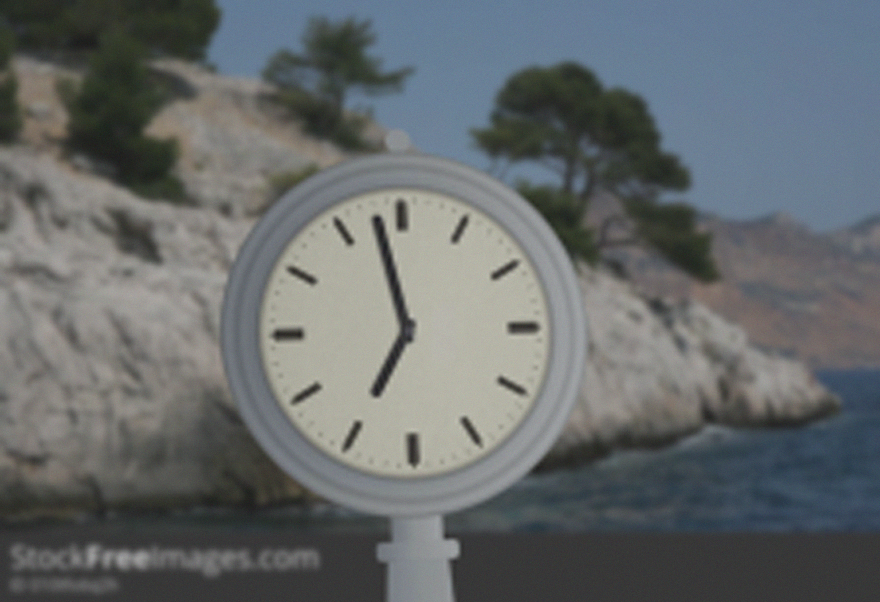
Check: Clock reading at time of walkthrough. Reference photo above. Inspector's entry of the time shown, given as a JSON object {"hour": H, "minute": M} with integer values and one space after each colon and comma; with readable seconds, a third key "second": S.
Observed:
{"hour": 6, "minute": 58}
